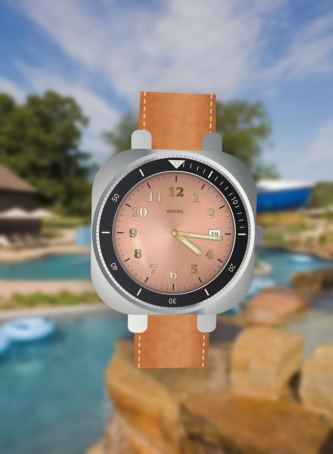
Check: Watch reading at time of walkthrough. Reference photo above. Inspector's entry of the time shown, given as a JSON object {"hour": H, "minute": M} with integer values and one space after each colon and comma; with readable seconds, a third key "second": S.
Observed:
{"hour": 4, "minute": 16}
